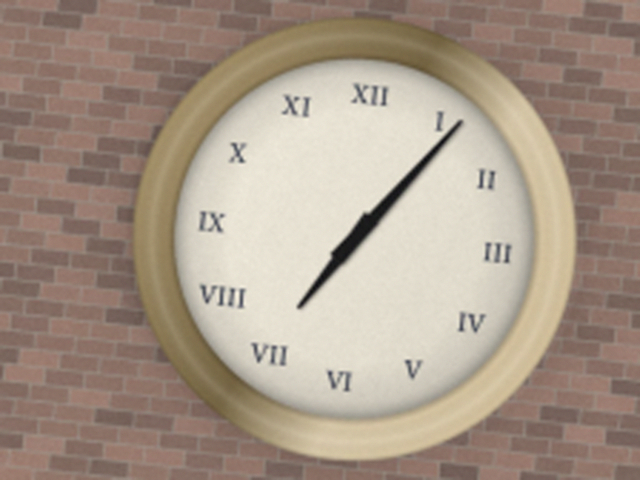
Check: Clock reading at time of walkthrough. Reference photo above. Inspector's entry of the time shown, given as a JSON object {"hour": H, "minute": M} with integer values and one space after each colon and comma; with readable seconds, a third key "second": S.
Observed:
{"hour": 7, "minute": 6}
